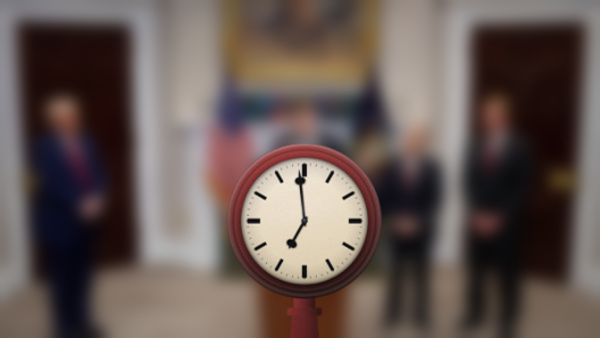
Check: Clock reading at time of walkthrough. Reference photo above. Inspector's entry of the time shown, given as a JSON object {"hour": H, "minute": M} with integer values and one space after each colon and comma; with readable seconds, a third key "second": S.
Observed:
{"hour": 6, "minute": 59}
